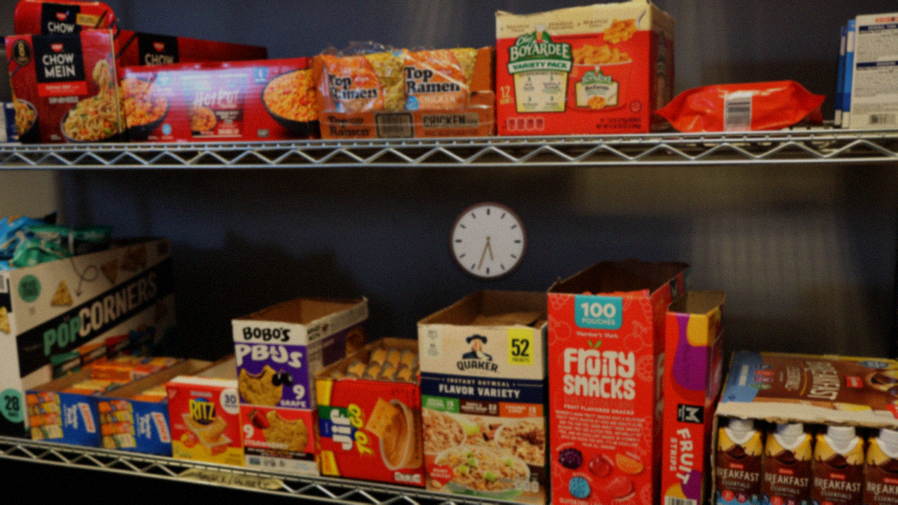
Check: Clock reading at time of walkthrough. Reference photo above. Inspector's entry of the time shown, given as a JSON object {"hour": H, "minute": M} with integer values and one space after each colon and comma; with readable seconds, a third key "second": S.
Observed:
{"hour": 5, "minute": 33}
